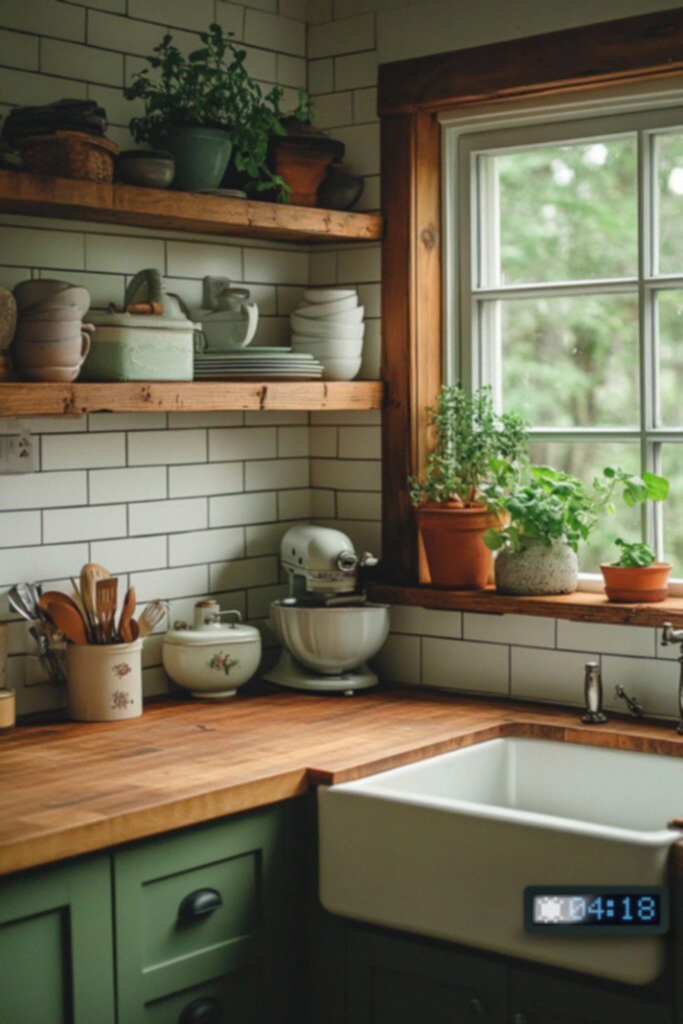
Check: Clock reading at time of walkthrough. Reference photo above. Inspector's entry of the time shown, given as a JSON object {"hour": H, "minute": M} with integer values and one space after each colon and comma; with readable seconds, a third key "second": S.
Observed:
{"hour": 4, "minute": 18}
